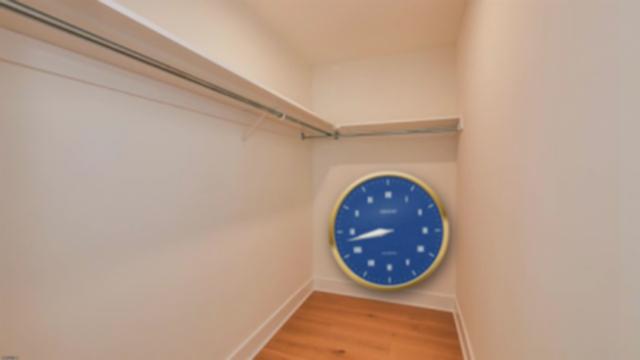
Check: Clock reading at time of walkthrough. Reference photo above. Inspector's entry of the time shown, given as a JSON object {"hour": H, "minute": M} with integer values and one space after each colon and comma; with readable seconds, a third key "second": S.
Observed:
{"hour": 8, "minute": 43}
